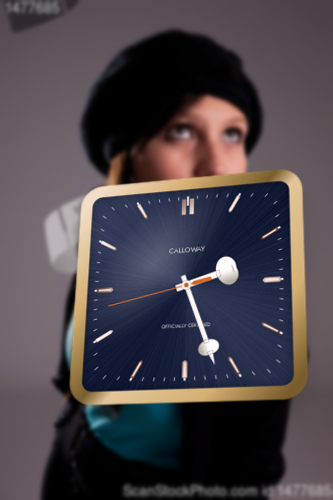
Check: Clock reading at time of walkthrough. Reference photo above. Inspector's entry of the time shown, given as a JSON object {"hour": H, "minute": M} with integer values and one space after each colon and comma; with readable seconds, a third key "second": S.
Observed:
{"hour": 2, "minute": 26, "second": 43}
